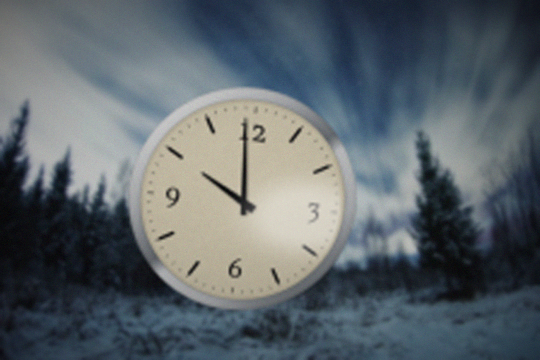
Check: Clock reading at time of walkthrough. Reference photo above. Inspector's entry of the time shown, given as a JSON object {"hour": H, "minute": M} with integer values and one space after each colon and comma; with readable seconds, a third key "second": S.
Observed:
{"hour": 9, "minute": 59}
